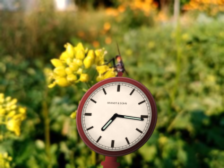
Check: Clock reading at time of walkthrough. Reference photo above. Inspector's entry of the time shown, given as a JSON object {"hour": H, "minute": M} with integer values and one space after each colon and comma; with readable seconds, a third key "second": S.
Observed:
{"hour": 7, "minute": 16}
